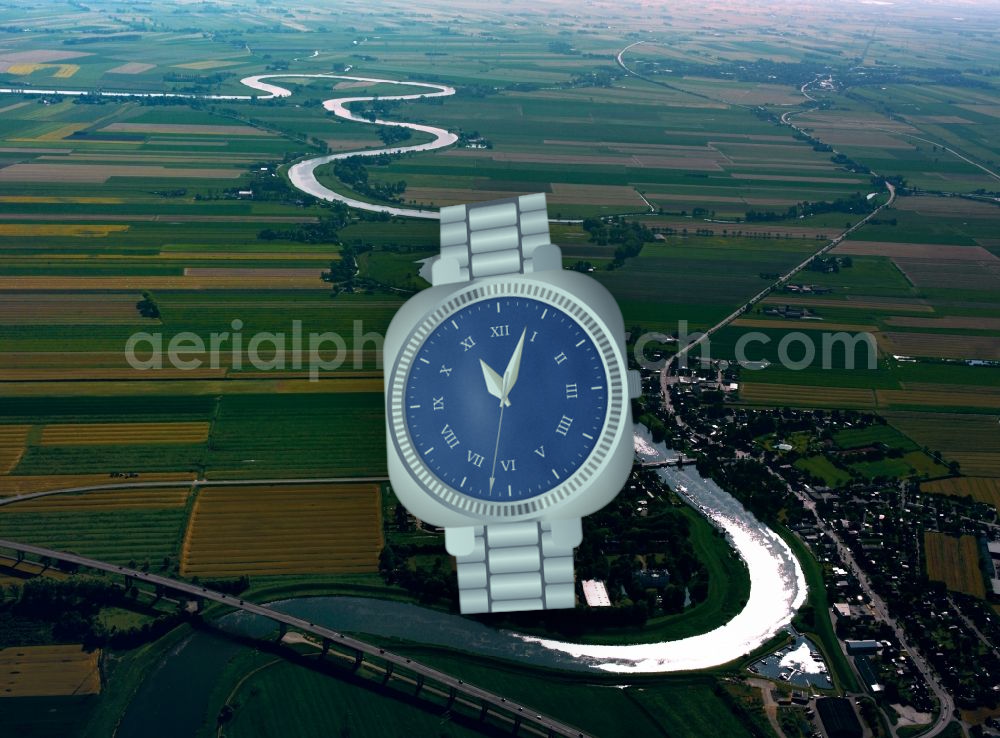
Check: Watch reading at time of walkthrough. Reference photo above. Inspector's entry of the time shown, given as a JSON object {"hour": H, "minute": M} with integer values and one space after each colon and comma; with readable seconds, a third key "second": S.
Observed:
{"hour": 11, "minute": 3, "second": 32}
